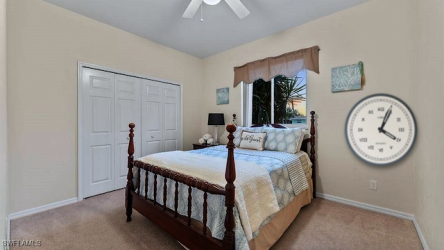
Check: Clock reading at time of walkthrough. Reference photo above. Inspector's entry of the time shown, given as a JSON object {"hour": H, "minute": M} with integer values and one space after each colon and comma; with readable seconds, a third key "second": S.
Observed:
{"hour": 4, "minute": 4}
